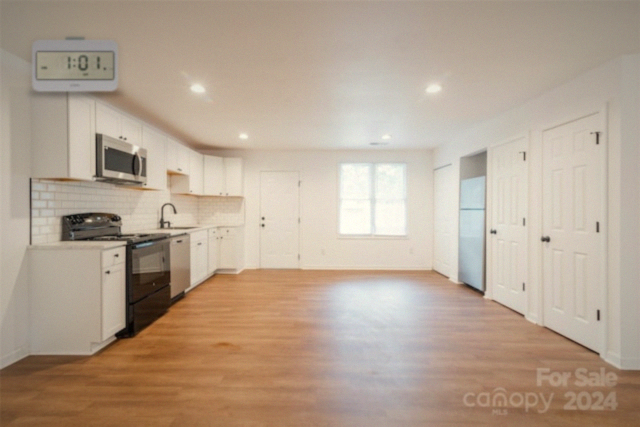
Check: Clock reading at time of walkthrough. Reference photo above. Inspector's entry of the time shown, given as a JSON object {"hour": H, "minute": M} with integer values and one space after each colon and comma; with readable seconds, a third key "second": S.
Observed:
{"hour": 1, "minute": 1}
